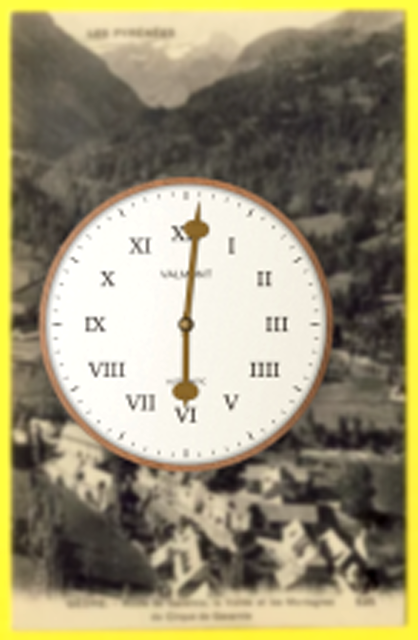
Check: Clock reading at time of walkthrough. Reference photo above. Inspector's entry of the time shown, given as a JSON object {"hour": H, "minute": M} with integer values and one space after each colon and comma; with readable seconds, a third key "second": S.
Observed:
{"hour": 6, "minute": 1}
